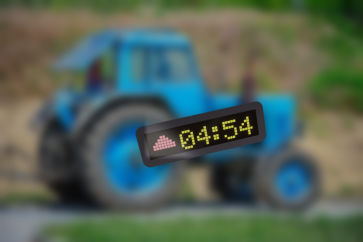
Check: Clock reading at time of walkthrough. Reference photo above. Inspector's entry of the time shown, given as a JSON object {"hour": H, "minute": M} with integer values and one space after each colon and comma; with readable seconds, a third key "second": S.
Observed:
{"hour": 4, "minute": 54}
